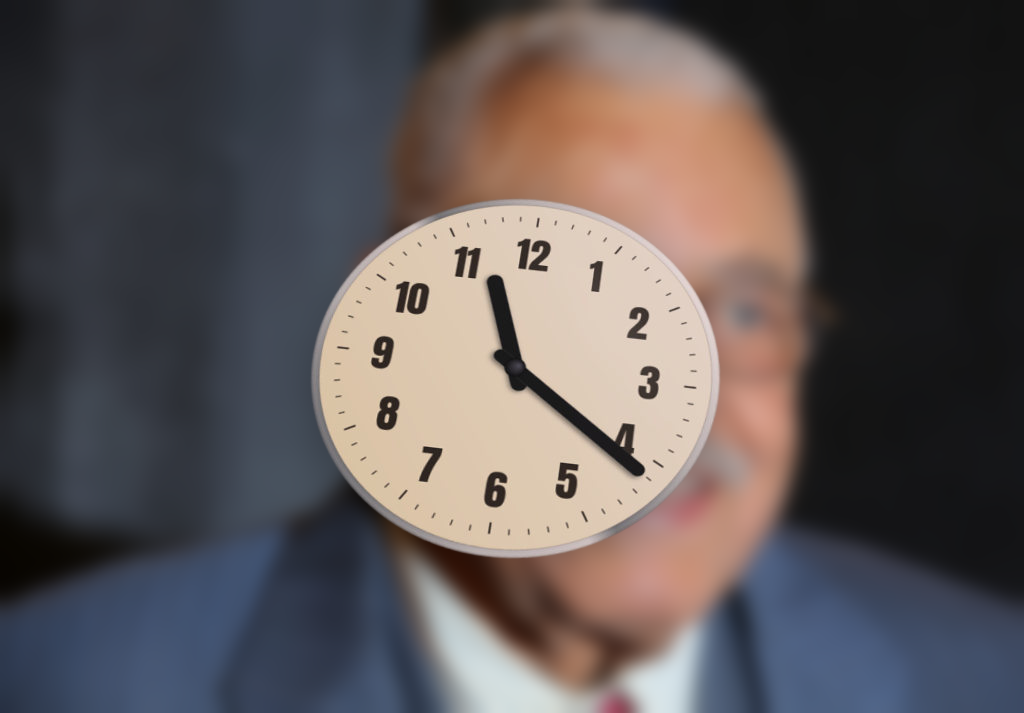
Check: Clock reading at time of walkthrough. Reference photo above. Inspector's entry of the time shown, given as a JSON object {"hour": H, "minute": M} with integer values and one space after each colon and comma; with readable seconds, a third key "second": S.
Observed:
{"hour": 11, "minute": 21}
